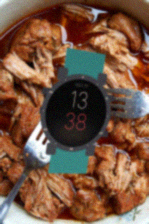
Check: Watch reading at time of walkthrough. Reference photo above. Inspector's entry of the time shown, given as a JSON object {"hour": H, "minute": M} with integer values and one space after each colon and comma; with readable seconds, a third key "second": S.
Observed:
{"hour": 13, "minute": 38}
